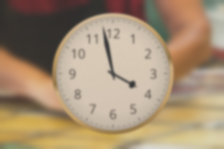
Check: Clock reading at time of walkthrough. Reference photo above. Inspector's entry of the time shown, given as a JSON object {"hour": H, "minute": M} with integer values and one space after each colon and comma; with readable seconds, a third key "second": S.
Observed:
{"hour": 3, "minute": 58}
